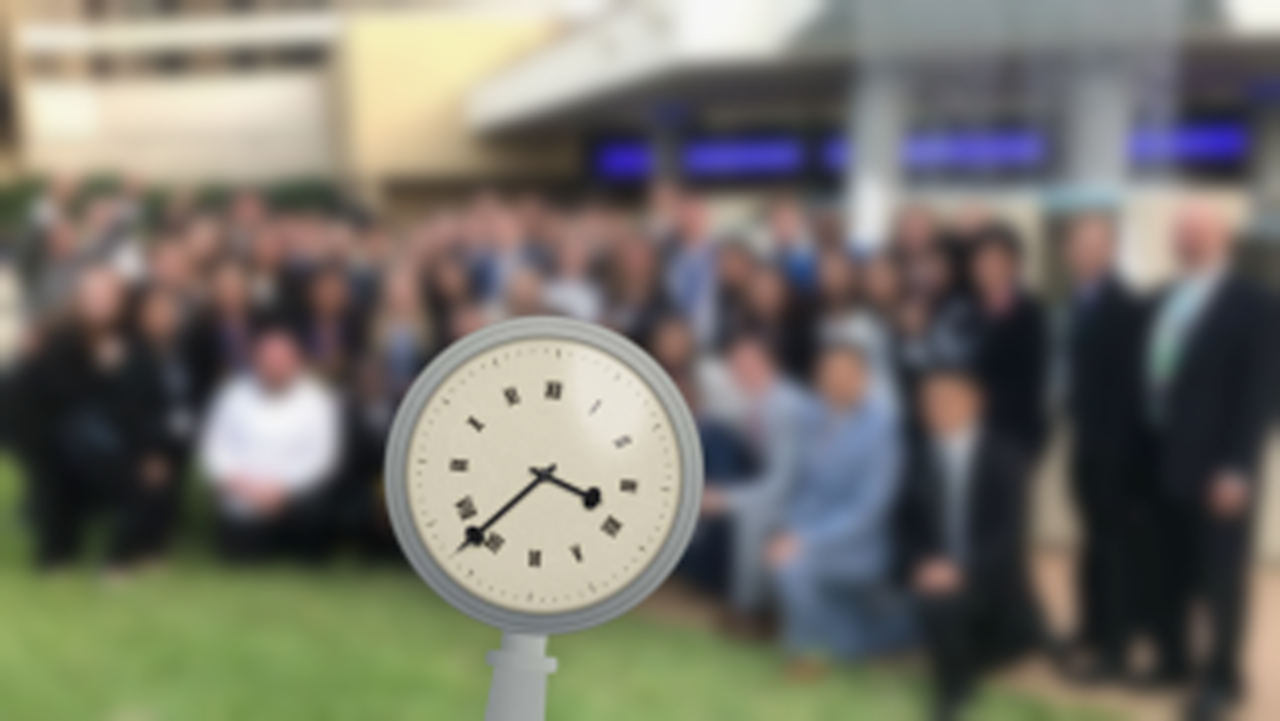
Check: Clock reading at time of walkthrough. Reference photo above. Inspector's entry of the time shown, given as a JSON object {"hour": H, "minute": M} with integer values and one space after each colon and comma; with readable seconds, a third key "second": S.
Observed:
{"hour": 3, "minute": 37}
